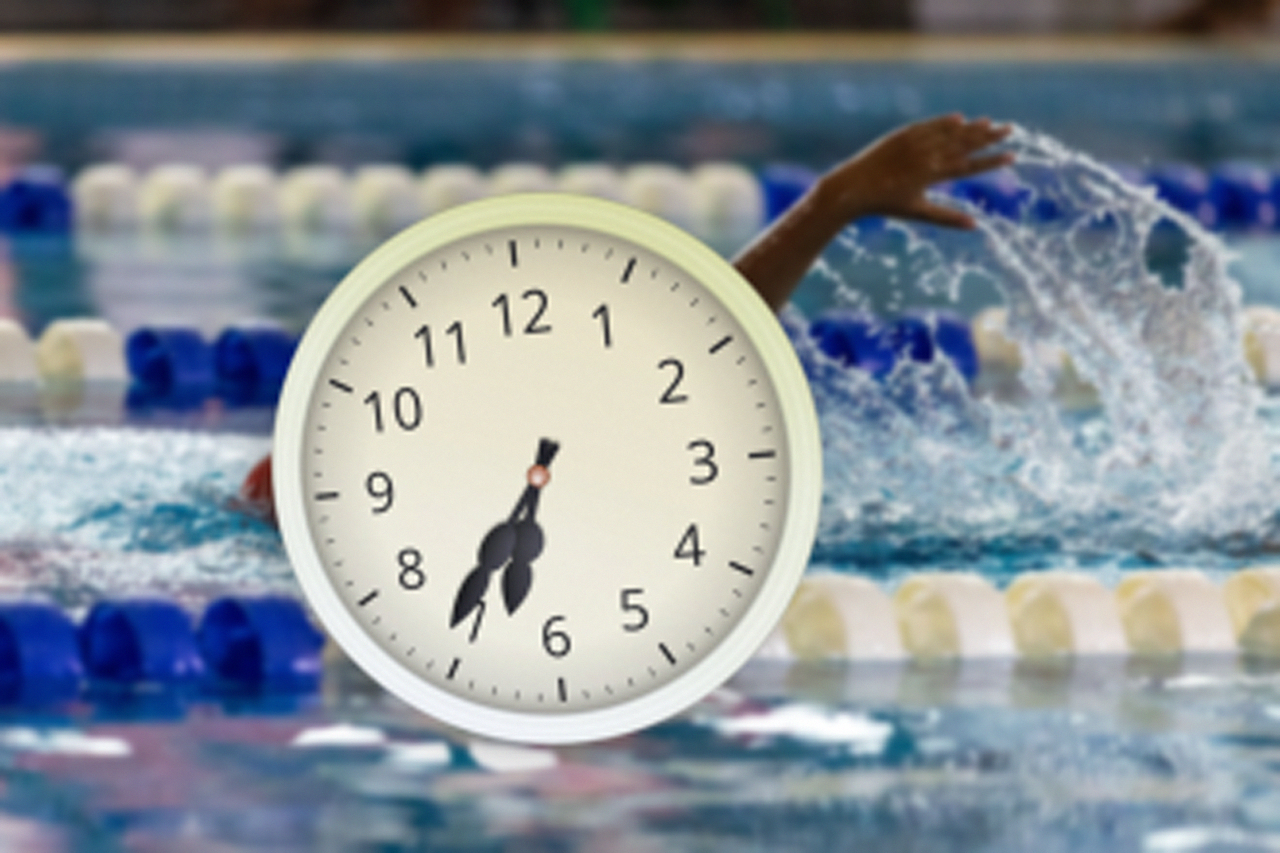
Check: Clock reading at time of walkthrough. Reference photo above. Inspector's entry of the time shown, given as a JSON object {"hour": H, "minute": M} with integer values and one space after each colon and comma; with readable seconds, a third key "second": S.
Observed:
{"hour": 6, "minute": 36}
